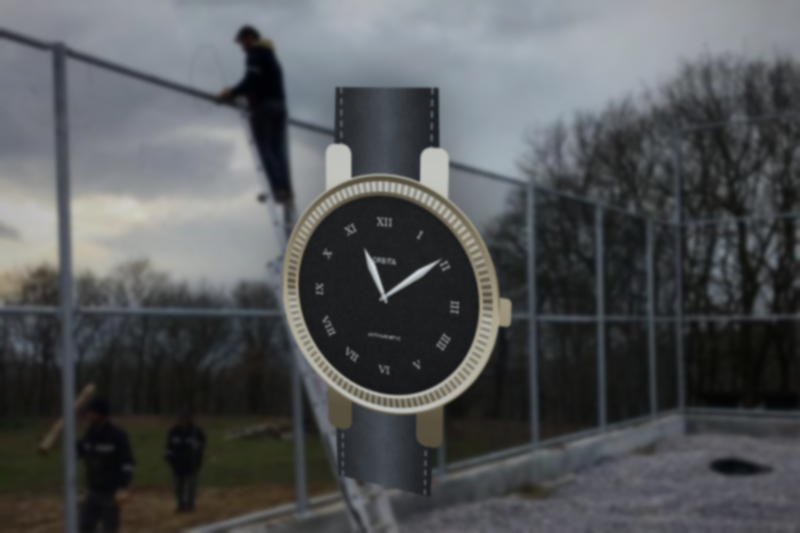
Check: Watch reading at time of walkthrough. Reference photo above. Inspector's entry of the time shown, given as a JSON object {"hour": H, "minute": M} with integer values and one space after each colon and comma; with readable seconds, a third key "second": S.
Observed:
{"hour": 11, "minute": 9}
